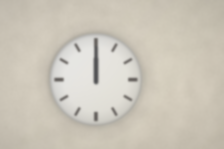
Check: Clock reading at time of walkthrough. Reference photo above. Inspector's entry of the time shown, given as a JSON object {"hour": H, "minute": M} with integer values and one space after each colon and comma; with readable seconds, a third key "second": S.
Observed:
{"hour": 12, "minute": 0}
